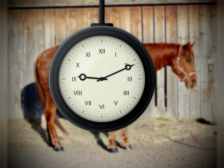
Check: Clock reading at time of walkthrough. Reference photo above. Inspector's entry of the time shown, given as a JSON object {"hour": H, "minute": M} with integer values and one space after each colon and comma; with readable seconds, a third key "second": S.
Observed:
{"hour": 9, "minute": 11}
